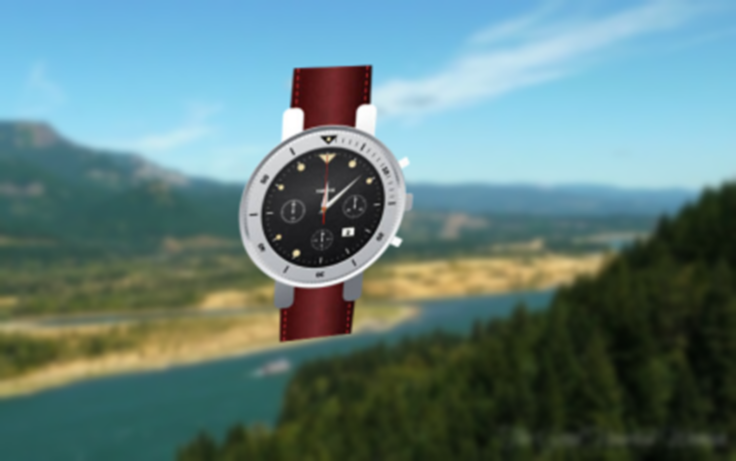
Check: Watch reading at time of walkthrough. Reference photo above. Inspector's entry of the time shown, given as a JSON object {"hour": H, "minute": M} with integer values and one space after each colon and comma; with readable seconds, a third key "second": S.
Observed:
{"hour": 12, "minute": 8}
